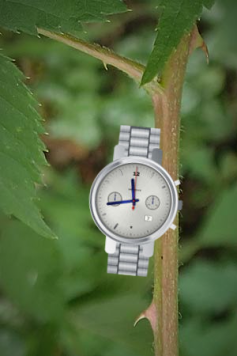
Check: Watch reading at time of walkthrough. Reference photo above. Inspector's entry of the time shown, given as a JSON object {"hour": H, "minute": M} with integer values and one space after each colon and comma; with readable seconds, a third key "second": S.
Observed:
{"hour": 11, "minute": 43}
